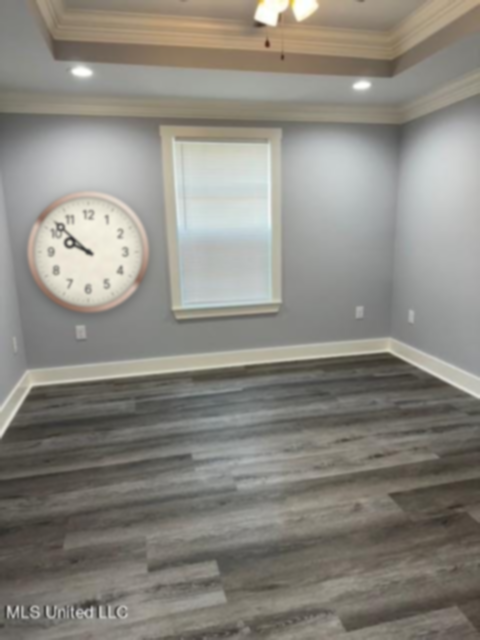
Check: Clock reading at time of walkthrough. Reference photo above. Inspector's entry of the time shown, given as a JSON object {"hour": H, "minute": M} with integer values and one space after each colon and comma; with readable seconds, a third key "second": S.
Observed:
{"hour": 9, "minute": 52}
